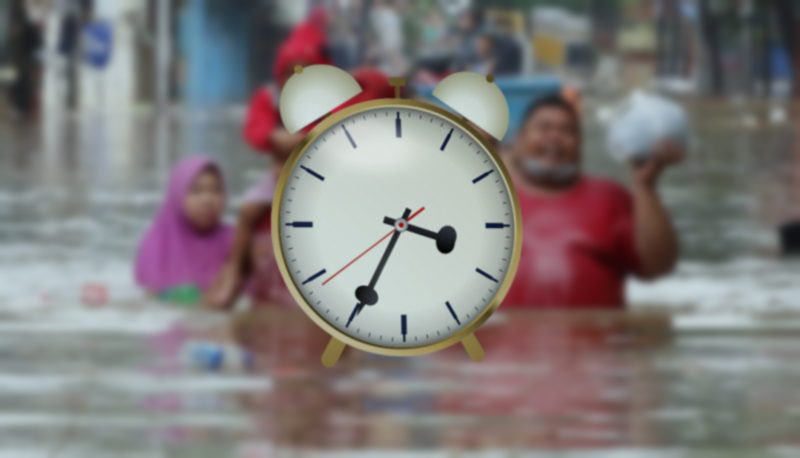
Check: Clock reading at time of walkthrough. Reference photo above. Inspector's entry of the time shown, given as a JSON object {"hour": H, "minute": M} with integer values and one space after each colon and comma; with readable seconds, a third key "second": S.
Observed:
{"hour": 3, "minute": 34, "second": 39}
